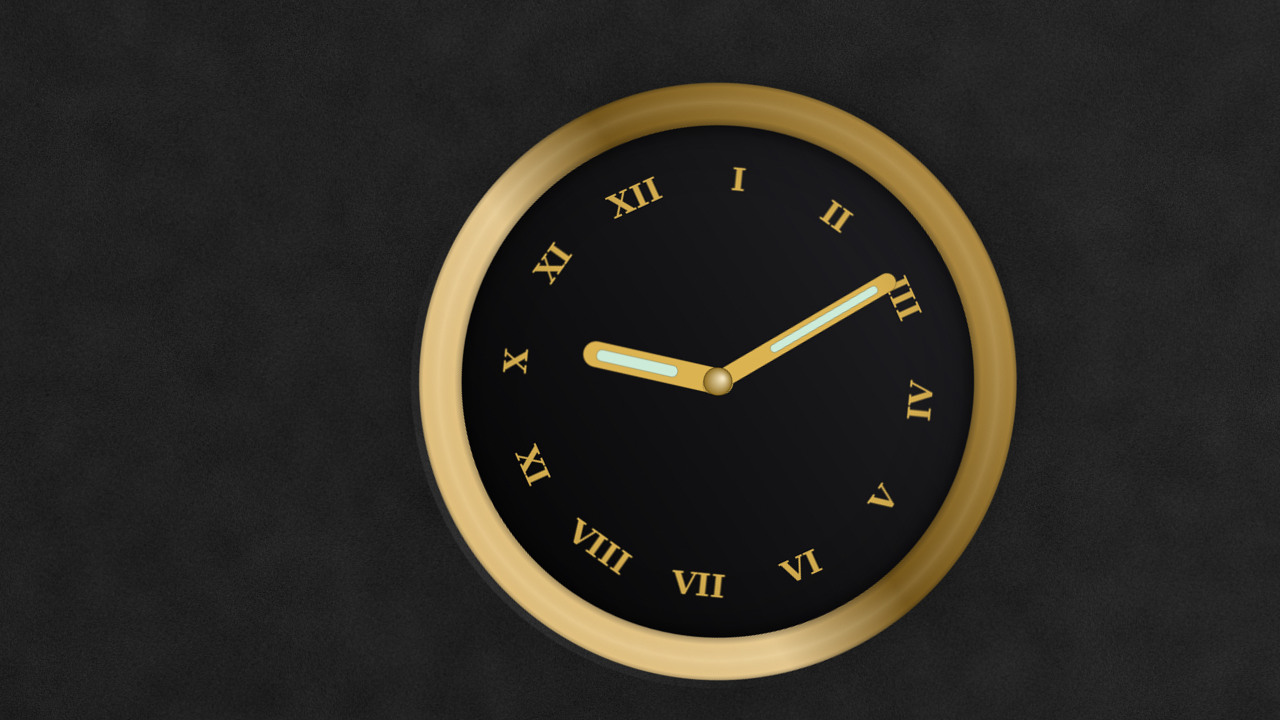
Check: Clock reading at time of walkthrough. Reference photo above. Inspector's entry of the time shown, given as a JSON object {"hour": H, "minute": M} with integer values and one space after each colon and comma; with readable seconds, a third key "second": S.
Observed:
{"hour": 10, "minute": 14}
